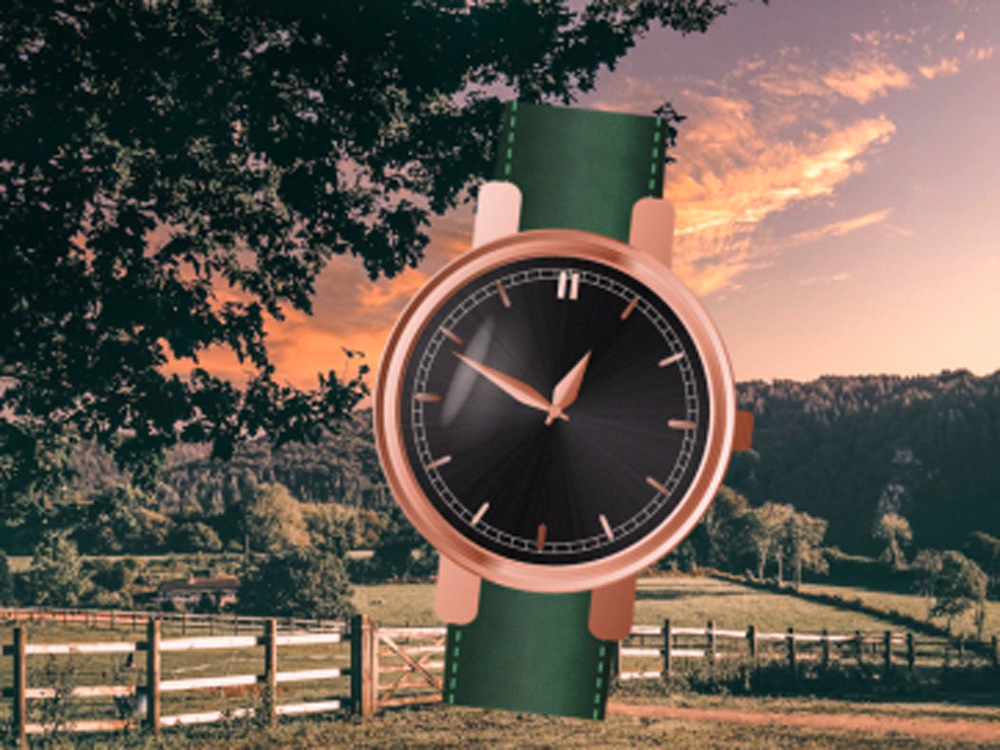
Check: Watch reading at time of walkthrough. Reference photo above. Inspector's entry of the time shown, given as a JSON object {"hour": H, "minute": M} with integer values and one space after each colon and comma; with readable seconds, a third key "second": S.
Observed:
{"hour": 12, "minute": 49}
